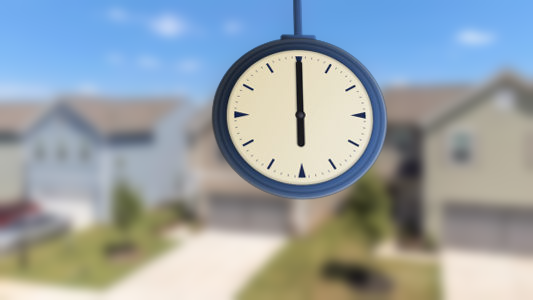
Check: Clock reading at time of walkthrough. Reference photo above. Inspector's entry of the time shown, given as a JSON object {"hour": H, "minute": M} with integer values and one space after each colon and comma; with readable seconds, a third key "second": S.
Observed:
{"hour": 6, "minute": 0}
